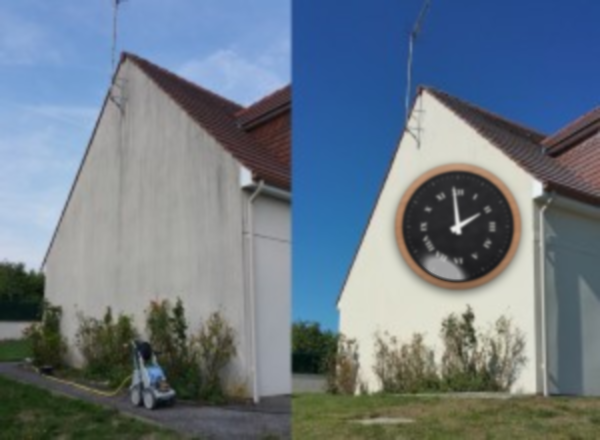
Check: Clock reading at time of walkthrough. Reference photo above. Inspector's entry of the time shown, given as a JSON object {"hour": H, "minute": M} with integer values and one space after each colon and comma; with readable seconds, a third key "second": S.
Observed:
{"hour": 1, "minute": 59}
